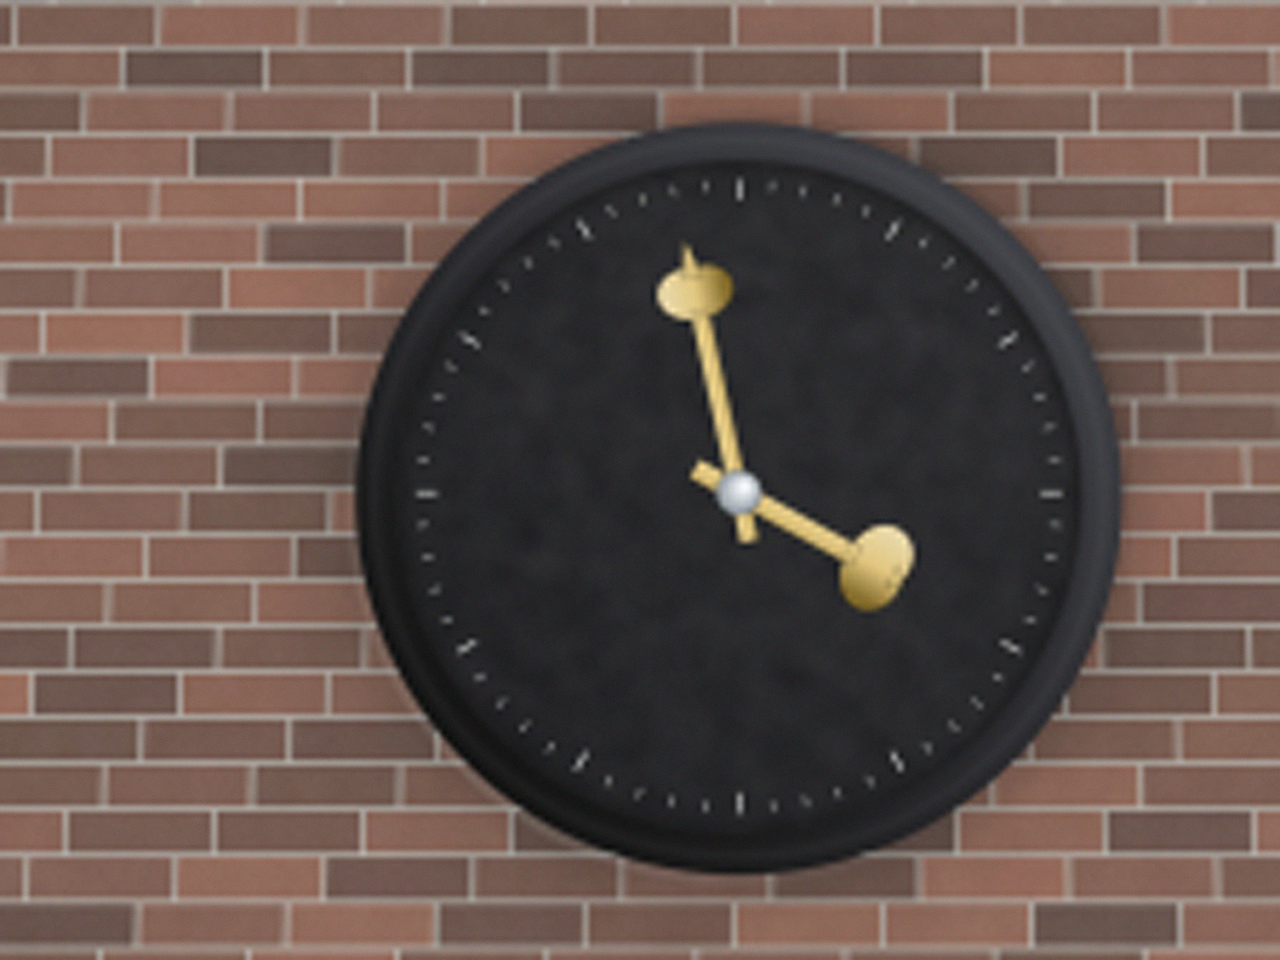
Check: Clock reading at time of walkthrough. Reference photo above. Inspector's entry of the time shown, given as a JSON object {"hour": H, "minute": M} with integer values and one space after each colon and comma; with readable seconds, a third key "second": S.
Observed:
{"hour": 3, "minute": 58}
